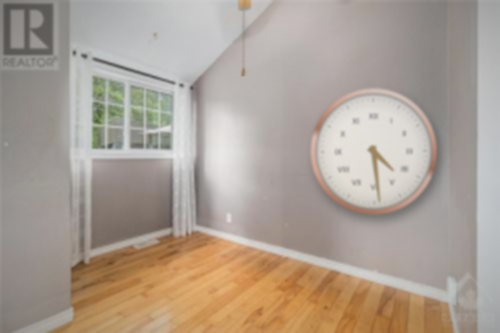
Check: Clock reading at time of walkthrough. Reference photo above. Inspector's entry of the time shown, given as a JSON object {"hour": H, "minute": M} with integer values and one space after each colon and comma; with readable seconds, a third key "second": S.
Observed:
{"hour": 4, "minute": 29}
